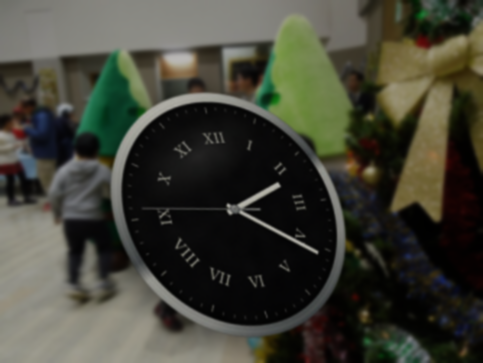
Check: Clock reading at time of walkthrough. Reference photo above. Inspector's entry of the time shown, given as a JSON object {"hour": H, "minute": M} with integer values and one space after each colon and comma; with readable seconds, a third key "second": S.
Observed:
{"hour": 2, "minute": 20, "second": 46}
